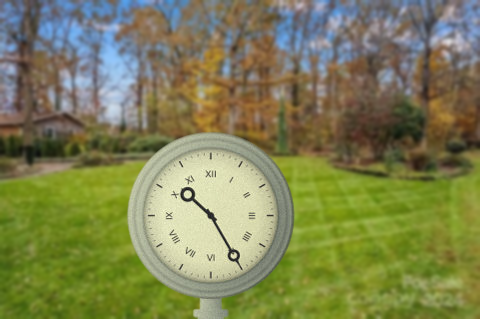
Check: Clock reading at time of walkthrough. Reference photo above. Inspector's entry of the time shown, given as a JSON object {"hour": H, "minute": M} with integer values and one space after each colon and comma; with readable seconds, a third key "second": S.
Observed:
{"hour": 10, "minute": 25}
